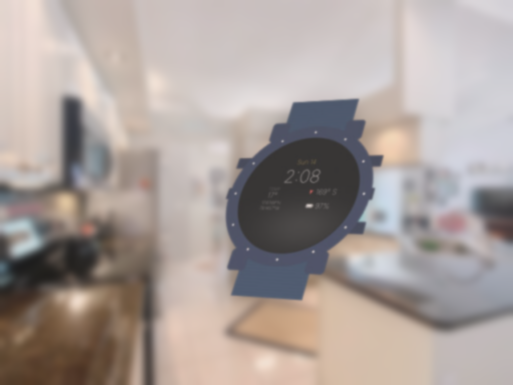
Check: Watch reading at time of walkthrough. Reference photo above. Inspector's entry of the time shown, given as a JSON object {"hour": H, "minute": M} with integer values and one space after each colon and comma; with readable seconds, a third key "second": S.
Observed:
{"hour": 2, "minute": 8}
